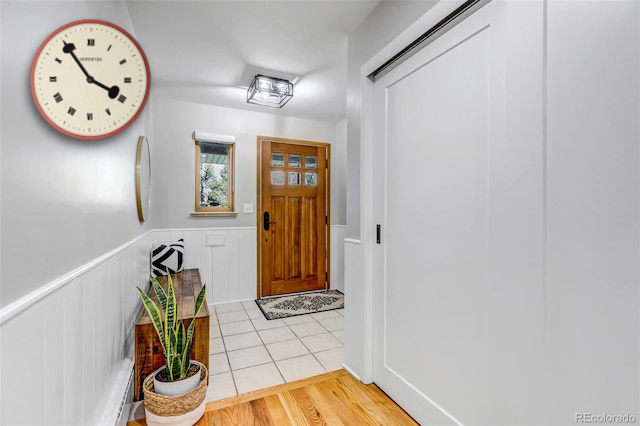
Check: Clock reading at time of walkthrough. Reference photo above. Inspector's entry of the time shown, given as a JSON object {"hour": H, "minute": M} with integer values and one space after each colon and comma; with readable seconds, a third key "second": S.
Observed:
{"hour": 3, "minute": 54}
